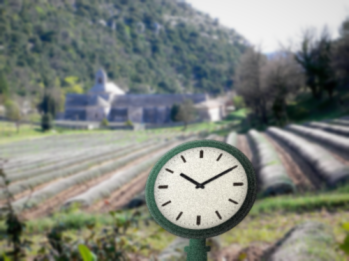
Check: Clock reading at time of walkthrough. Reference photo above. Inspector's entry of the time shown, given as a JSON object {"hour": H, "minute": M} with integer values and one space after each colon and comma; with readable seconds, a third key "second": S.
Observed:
{"hour": 10, "minute": 10}
